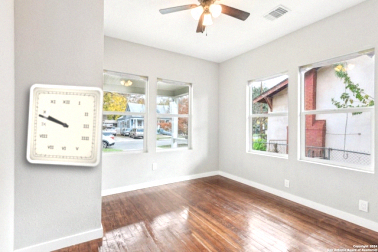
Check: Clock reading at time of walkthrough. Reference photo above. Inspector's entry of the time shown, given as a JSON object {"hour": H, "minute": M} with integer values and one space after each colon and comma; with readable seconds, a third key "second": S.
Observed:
{"hour": 9, "minute": 48}
